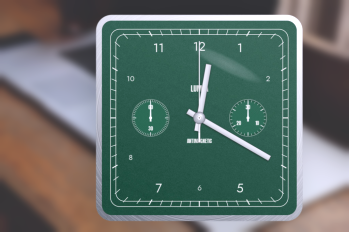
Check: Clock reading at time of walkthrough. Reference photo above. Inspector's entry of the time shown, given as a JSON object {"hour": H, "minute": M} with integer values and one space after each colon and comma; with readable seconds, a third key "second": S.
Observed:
{"hour": 12, "minute": 20}
